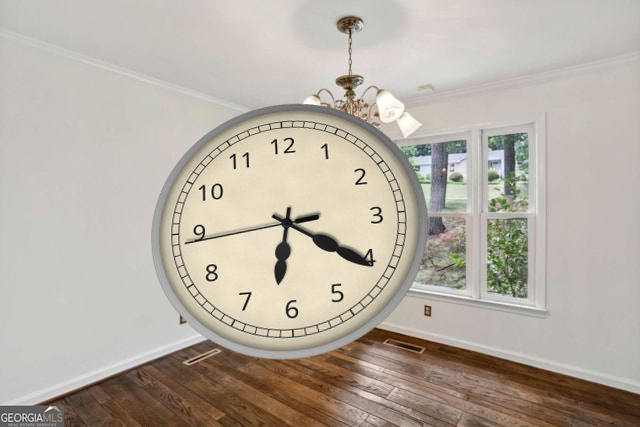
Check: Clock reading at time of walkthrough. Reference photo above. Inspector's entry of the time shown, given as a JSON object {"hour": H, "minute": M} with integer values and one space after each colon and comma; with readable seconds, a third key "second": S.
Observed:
{"hour": 6, "minute": 20, "second": 44}
